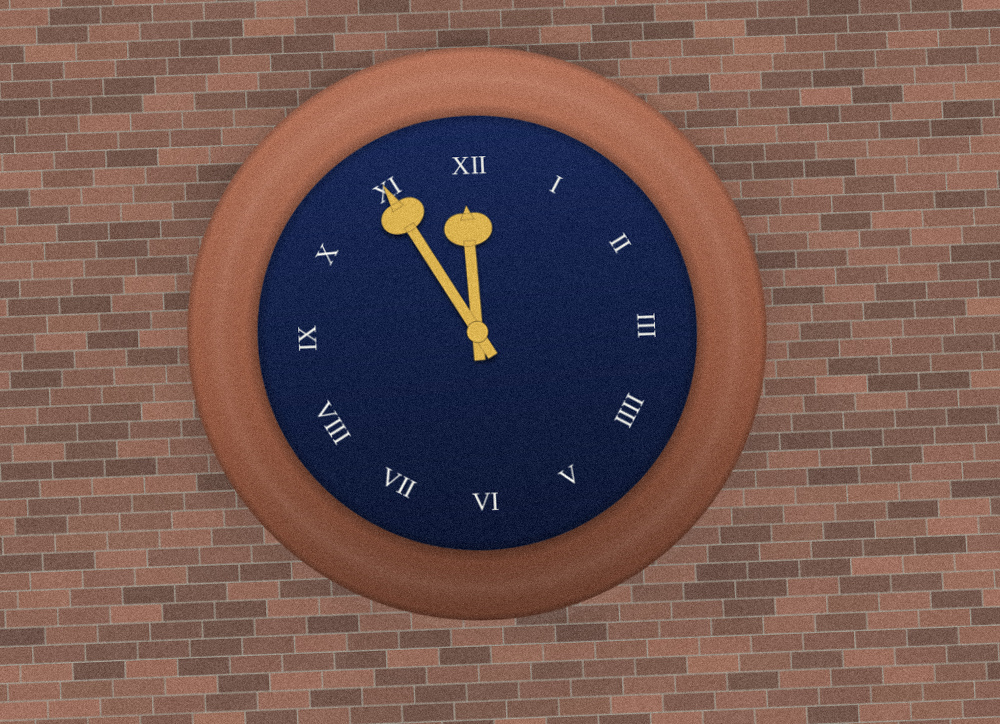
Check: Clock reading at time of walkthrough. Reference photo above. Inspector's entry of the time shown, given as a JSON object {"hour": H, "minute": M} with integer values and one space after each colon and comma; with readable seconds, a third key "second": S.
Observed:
{"hour": 11, "minute": 55}
